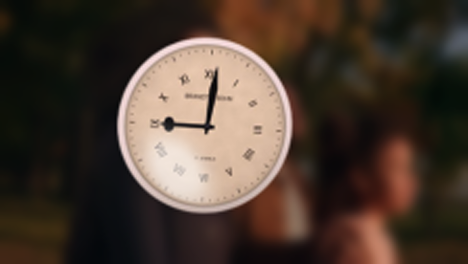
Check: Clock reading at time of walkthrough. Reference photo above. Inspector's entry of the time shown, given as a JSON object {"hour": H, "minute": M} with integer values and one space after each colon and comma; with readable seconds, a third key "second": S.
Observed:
{"hour": 9, "minute": 1}
